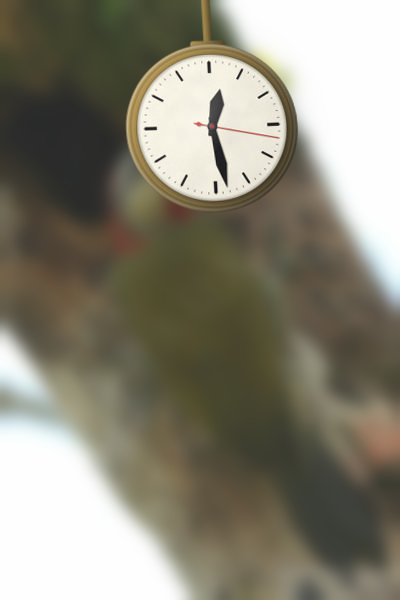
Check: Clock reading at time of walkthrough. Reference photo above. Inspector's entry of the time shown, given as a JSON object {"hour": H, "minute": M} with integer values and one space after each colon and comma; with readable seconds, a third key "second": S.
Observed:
{"hour": 12, "minute": 28, "second": 17}
